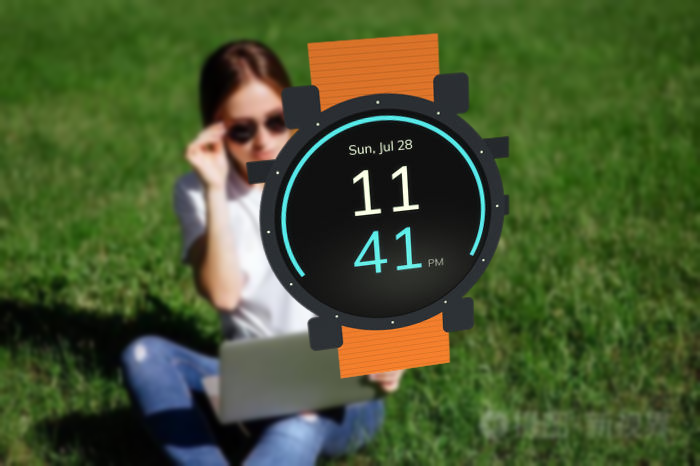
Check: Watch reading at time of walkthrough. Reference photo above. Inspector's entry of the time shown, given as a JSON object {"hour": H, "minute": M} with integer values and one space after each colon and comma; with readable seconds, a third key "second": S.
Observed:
{"hour": 11, "minute": 41}
